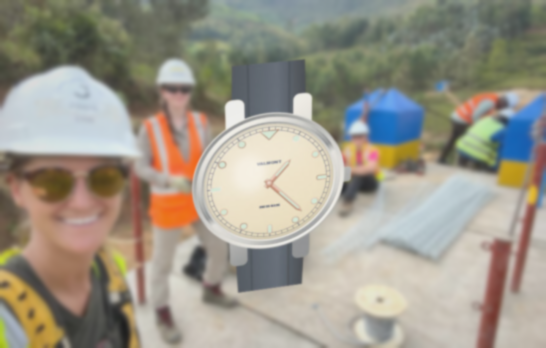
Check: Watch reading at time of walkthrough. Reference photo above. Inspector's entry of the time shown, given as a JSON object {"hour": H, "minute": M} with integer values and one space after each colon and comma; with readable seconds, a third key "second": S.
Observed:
{"hour": 1, "minute": 23}
